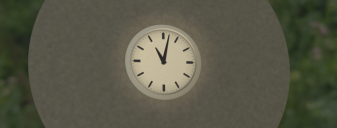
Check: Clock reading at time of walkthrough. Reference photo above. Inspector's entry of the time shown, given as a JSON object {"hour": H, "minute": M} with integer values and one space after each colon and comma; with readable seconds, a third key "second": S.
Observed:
{"hour": 11, "minute": 2}
